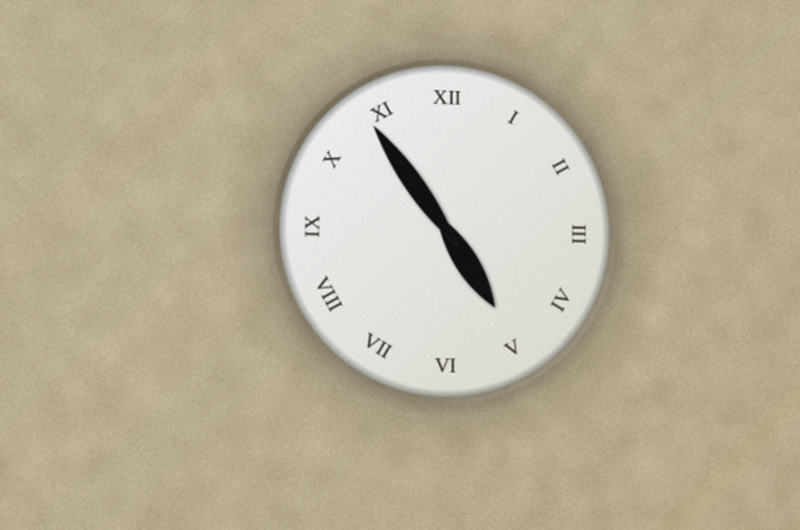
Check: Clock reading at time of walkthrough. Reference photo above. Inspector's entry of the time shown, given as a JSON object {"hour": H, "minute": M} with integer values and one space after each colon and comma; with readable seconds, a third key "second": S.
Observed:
{"hour": 4, "minute": 54}
